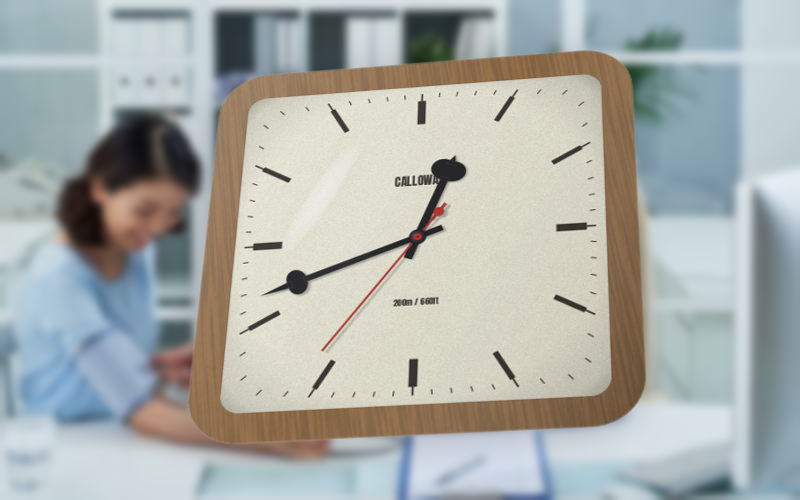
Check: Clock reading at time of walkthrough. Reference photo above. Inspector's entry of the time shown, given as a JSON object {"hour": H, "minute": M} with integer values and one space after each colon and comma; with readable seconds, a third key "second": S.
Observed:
{"hour": 12, "minute": 41, "second": 36}
